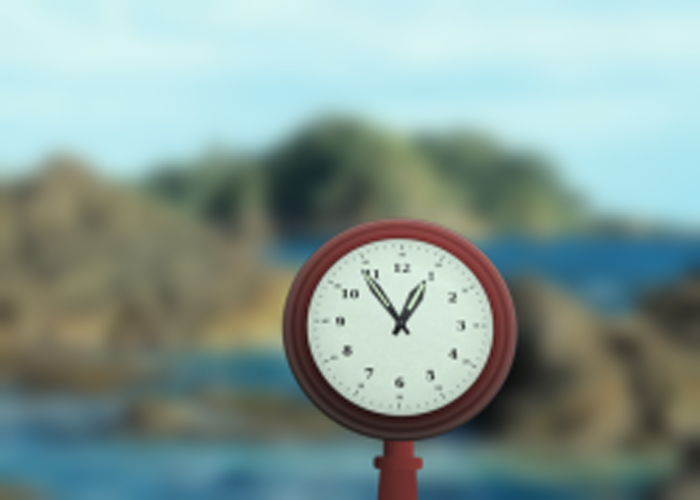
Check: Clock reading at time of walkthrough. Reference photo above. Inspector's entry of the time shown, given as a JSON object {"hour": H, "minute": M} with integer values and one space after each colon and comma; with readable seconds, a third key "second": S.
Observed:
{"hour": 12, "minute": 54}
